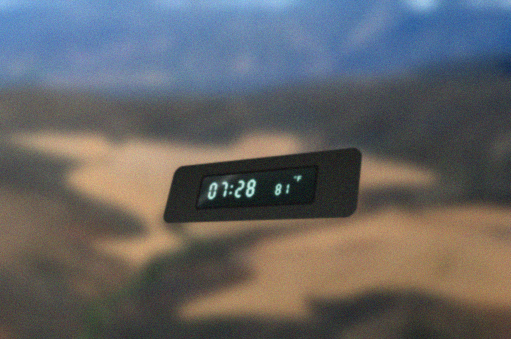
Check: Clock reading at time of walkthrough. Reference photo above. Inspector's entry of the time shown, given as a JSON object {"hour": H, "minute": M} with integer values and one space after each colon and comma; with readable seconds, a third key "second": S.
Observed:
{"hour": 7, "minute": 28}
